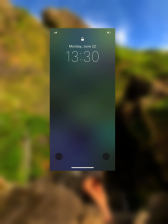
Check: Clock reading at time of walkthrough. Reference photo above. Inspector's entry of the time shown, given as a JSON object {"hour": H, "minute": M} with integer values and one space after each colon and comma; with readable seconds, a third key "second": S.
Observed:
{"hour": 13, "minute": 30}
